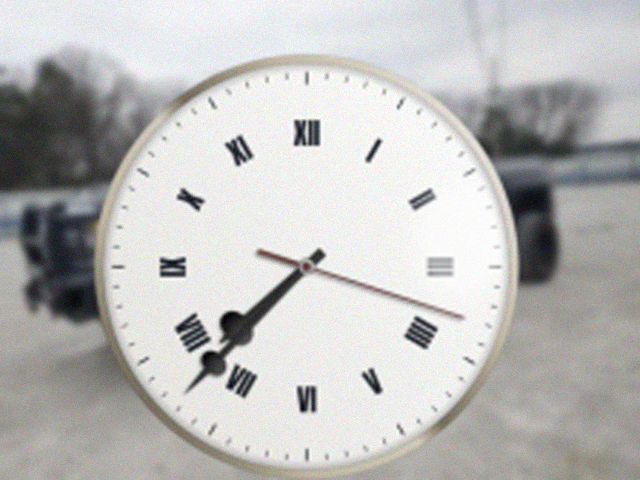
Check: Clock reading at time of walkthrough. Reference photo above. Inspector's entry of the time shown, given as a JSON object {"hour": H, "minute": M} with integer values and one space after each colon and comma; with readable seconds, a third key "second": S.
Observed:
{"hour": 7, "minute": 37, "second": 18}
